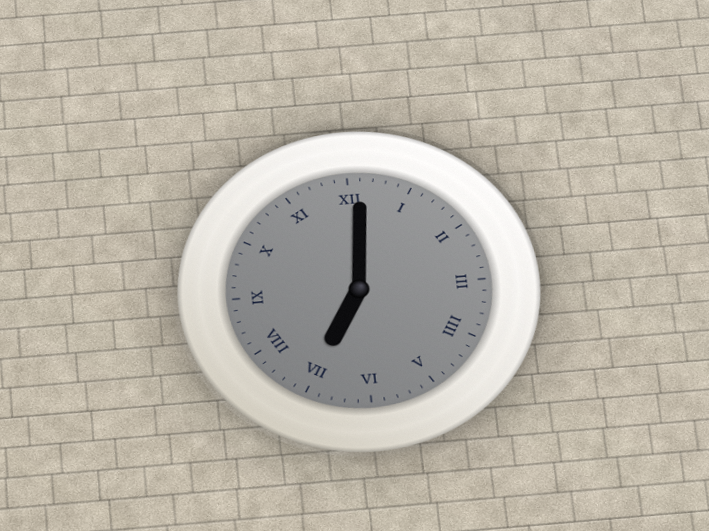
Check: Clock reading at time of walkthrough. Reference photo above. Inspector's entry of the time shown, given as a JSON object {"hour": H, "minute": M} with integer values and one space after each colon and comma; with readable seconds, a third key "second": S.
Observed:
{"hour": 7, "minute": 1}
